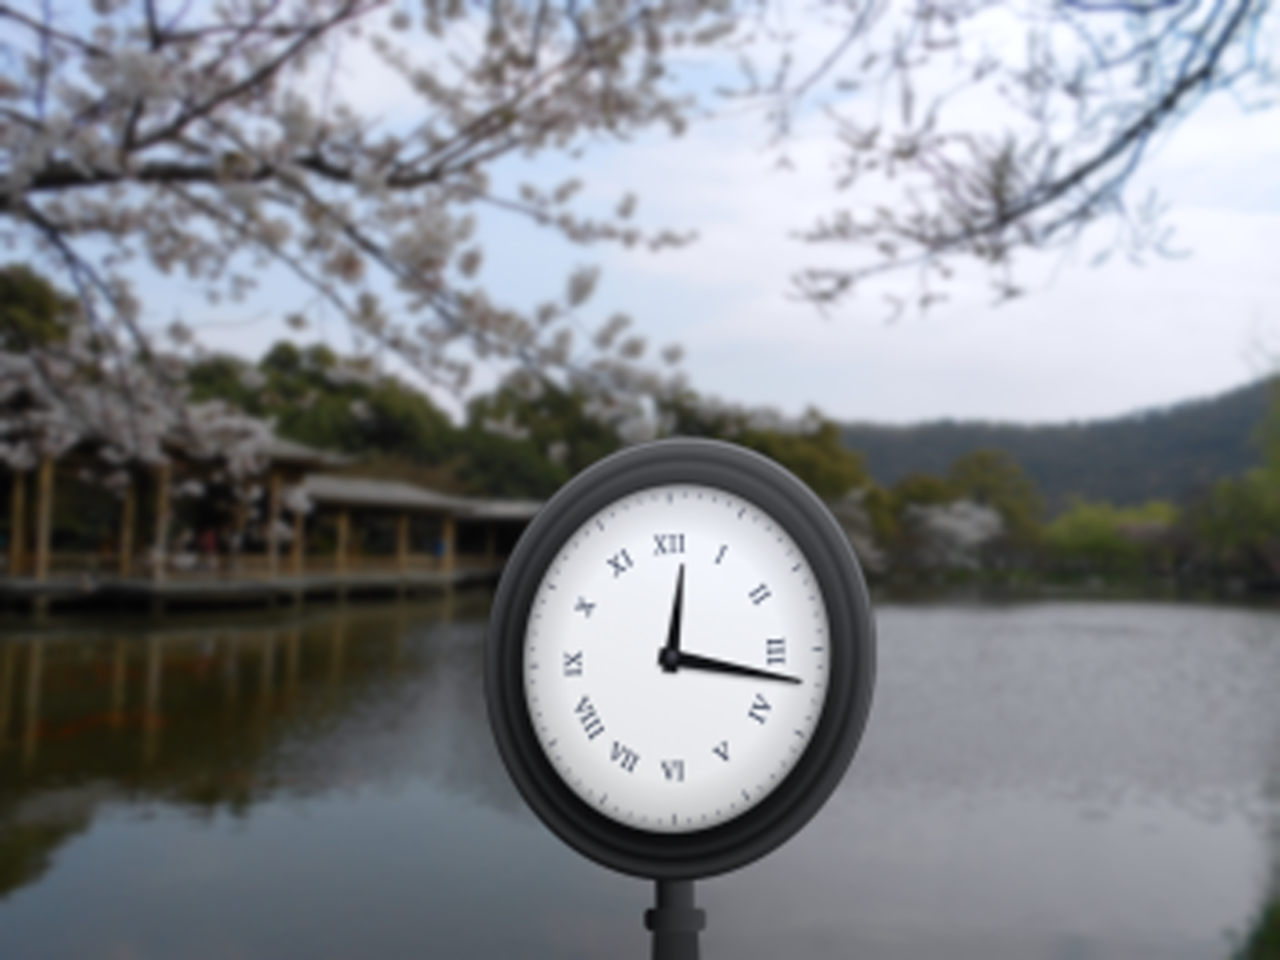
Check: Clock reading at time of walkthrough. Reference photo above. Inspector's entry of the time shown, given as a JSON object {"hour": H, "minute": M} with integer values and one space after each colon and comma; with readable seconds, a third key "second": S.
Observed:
{"hour": 12, "minute": 17}
